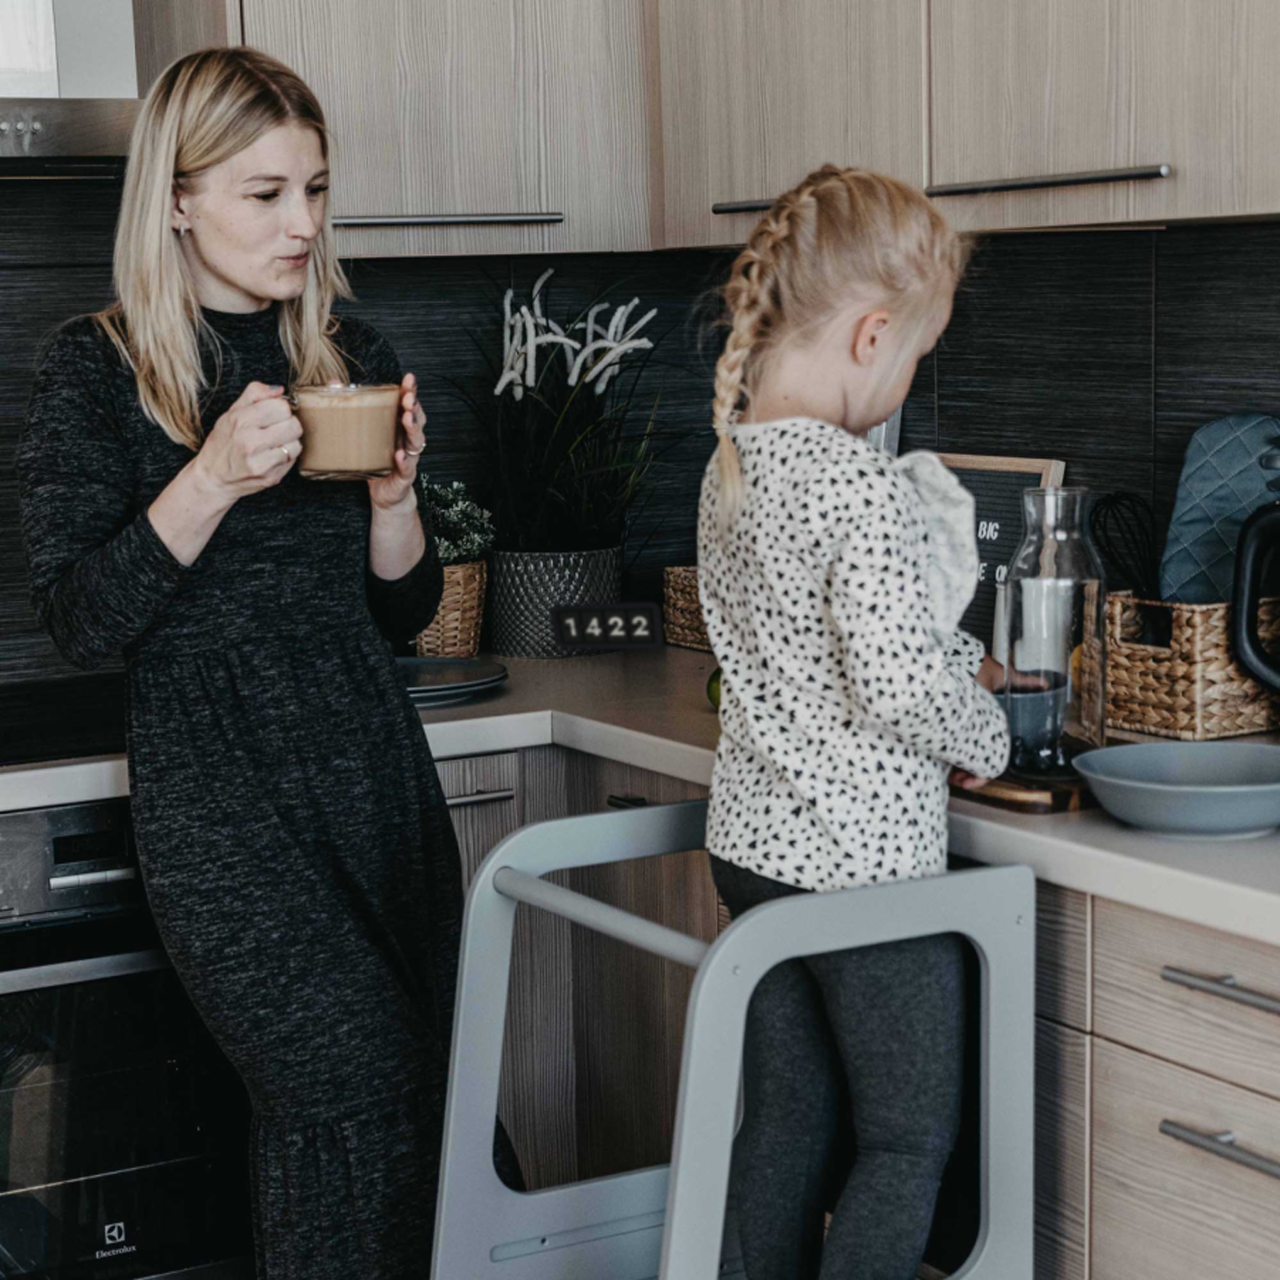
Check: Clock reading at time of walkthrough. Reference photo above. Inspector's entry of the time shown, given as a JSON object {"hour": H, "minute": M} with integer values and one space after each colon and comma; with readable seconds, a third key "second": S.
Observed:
{"hour": 14, "minute": 22}
